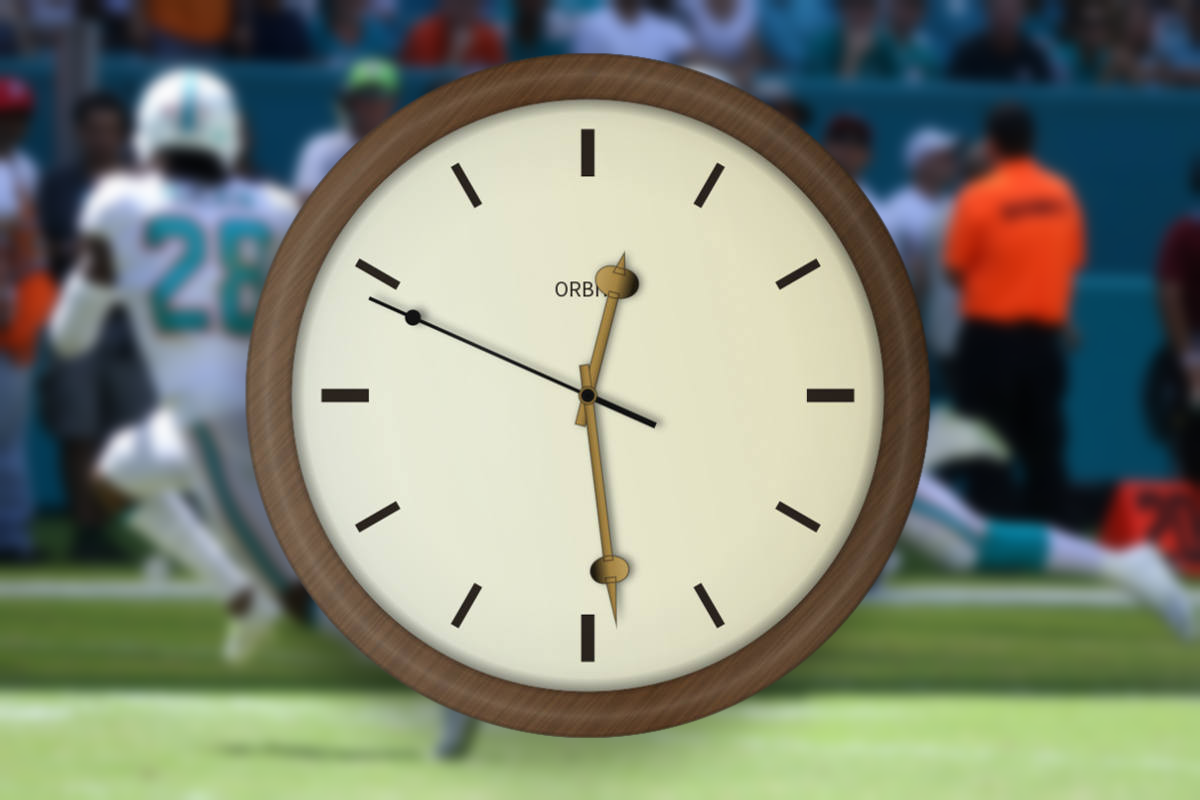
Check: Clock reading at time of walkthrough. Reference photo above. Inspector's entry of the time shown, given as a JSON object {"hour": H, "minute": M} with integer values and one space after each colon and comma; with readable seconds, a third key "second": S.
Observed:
{"hour": 12, "minute": 28, "second": 49}
